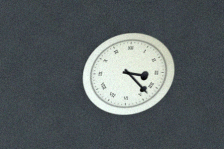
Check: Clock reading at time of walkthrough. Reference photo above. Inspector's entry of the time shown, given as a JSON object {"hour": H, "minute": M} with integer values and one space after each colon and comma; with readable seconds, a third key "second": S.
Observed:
{"hour": 3, "minute": 23}
